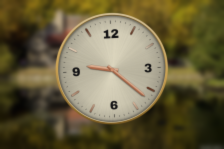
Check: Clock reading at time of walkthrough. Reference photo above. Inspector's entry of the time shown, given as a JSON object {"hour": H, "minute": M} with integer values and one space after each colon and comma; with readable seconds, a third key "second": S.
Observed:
{"hour": 9, "minute": 22}
